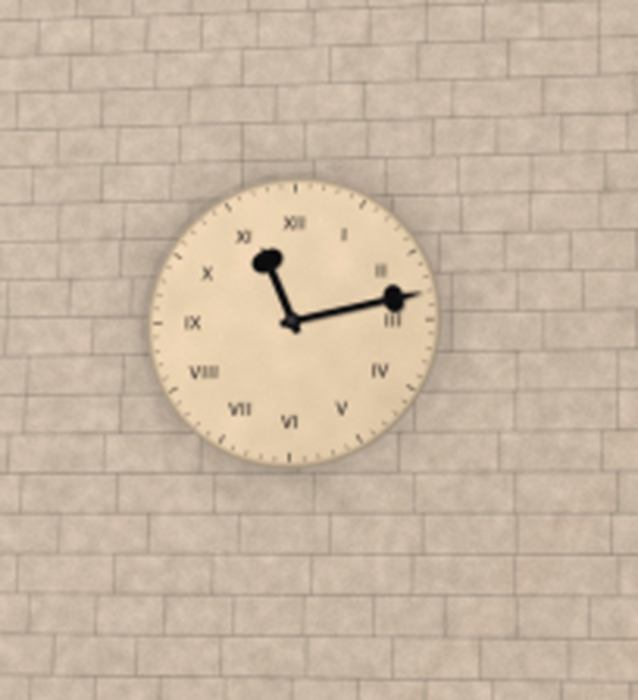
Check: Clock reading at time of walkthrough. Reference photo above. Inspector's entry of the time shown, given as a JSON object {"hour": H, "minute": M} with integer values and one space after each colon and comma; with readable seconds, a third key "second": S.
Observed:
{"hour": 11, "minute": 13}
